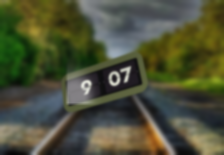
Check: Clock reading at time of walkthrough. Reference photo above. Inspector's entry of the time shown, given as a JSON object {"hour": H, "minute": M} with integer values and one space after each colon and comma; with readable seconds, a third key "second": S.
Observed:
{"hour": 9, "minute": 7}
